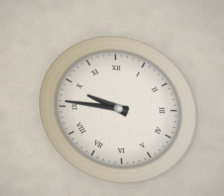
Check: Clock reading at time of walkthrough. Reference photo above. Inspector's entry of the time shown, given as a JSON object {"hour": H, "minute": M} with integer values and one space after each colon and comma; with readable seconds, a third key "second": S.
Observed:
{"hour": 9, "minute": 46}
